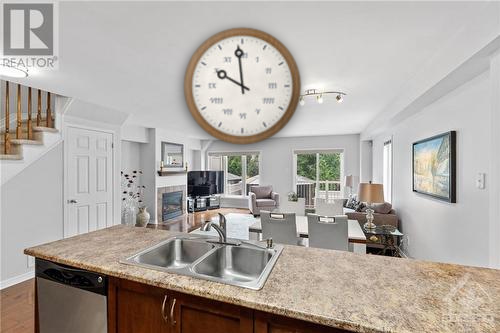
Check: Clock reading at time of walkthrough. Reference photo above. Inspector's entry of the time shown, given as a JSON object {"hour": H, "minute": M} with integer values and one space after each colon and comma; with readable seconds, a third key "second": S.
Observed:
{"hour": 9, "minute": 59}
